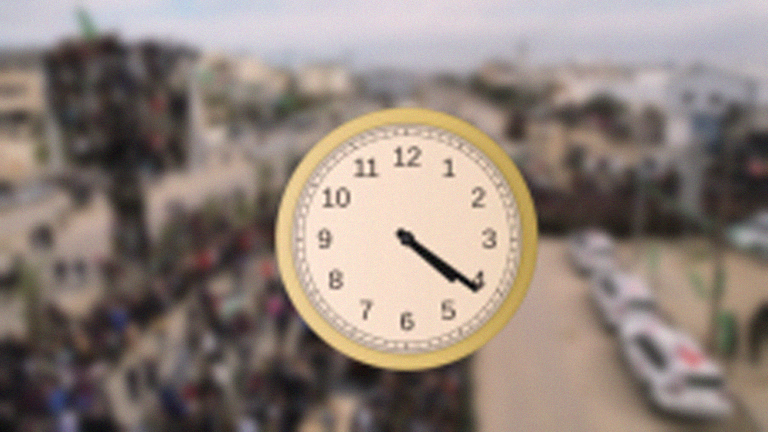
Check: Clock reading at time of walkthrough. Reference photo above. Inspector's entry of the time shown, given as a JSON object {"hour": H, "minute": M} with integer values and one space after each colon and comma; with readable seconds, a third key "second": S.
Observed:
{"hour": 4, "minute": 21}
